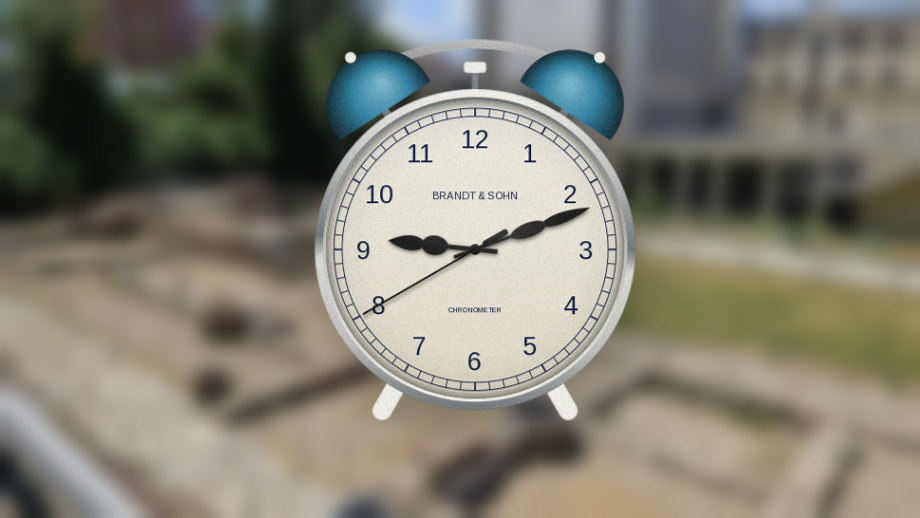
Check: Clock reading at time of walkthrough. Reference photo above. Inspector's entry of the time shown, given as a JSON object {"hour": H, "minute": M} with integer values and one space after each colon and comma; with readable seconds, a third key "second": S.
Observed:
{"hour": 9, "minute": 11, "second": 40}
